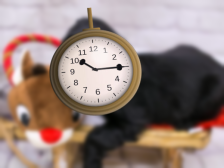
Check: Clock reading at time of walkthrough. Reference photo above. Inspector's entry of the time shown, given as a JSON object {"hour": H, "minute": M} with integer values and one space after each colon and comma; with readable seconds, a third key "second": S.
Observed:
{"hour": 10, "minute": 15}
